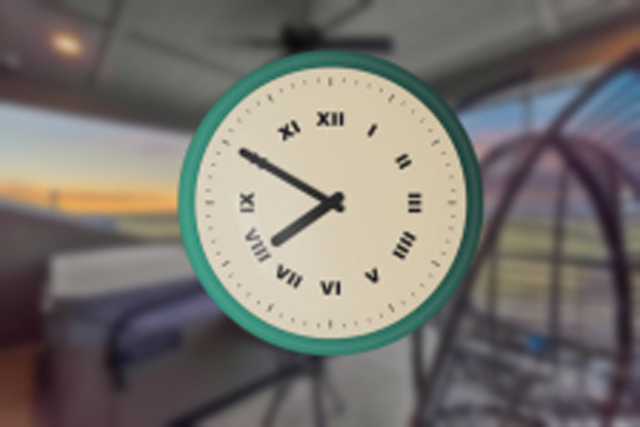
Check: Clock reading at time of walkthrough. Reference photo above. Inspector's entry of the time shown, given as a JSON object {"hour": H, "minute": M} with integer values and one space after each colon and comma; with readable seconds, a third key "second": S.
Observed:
{"hour": 7, "minute": 50}
